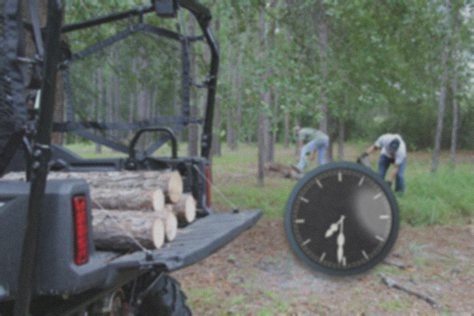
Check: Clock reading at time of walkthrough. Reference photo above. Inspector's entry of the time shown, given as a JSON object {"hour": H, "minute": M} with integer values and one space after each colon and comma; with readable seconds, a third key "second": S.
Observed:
{"hour": 7, "minute": 31}
